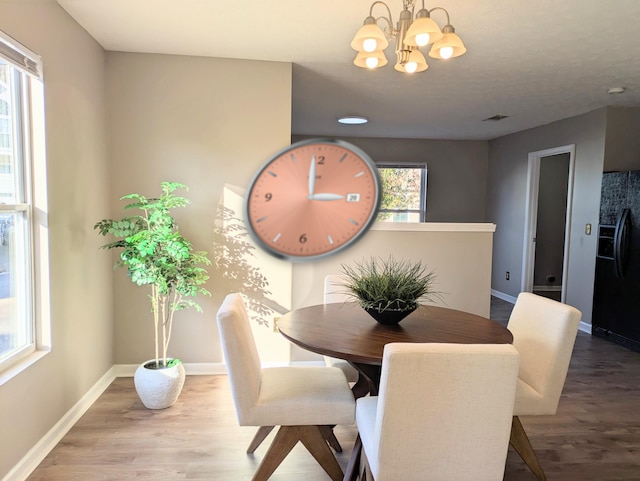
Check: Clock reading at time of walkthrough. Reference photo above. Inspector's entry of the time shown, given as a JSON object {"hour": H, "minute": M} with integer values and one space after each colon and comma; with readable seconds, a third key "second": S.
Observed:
{"hour": 2, "minute": 59}
